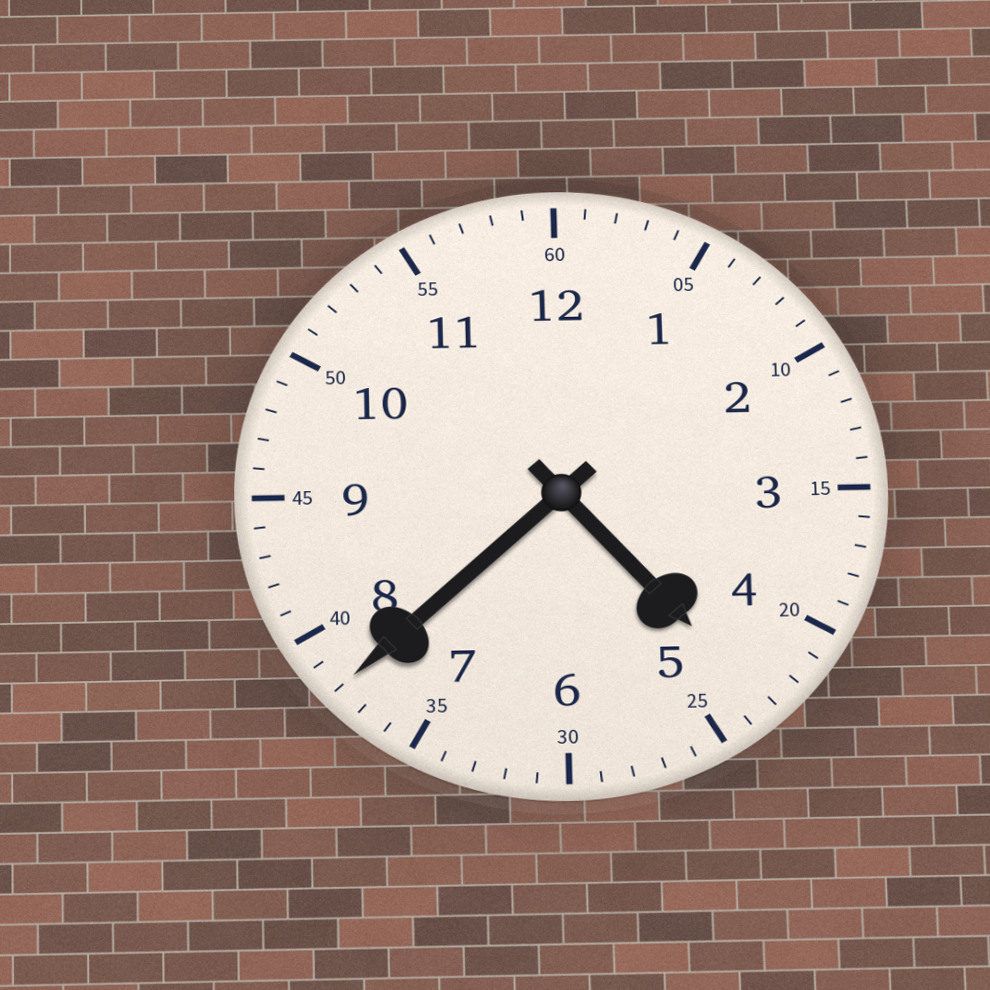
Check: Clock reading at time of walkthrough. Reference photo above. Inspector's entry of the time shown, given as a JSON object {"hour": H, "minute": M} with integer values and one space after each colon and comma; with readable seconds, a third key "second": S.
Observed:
{"hour": 4, "minute": 38}
